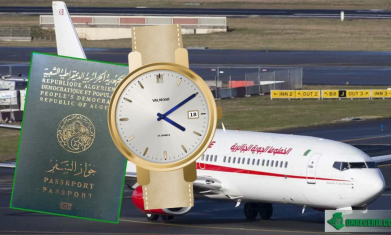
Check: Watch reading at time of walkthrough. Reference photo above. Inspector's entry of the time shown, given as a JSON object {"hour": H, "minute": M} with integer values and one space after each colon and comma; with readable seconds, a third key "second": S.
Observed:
{"hour": 4, "minute": 10}
